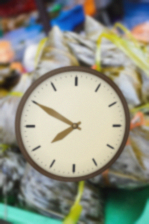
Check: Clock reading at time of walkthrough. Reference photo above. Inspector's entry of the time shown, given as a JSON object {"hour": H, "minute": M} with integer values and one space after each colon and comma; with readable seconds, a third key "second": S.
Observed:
{"hour": 7, "minute": 50}
